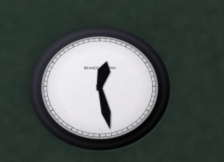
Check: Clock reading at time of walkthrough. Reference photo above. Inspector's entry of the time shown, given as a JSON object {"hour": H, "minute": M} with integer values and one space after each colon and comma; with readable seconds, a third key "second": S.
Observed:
{"hour": 12, "minute": 28}
